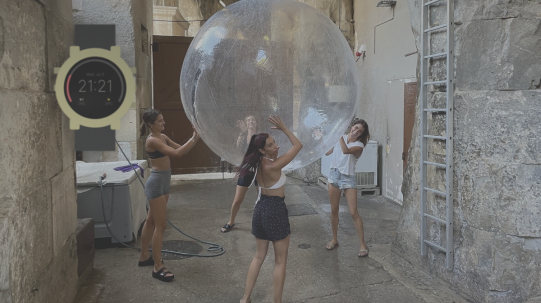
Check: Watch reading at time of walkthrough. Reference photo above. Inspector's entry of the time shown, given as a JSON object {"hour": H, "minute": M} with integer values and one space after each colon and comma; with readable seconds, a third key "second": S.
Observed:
{"hour": 21, "minute": 21}
